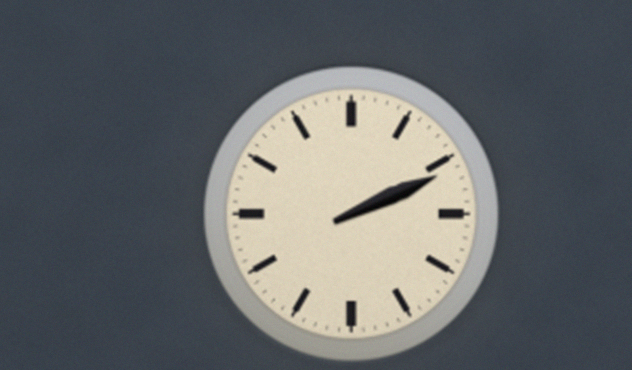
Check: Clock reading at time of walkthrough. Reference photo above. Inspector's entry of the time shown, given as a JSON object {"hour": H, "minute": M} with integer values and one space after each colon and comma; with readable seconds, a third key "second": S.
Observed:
{"hour": 2, "minute": 11}
